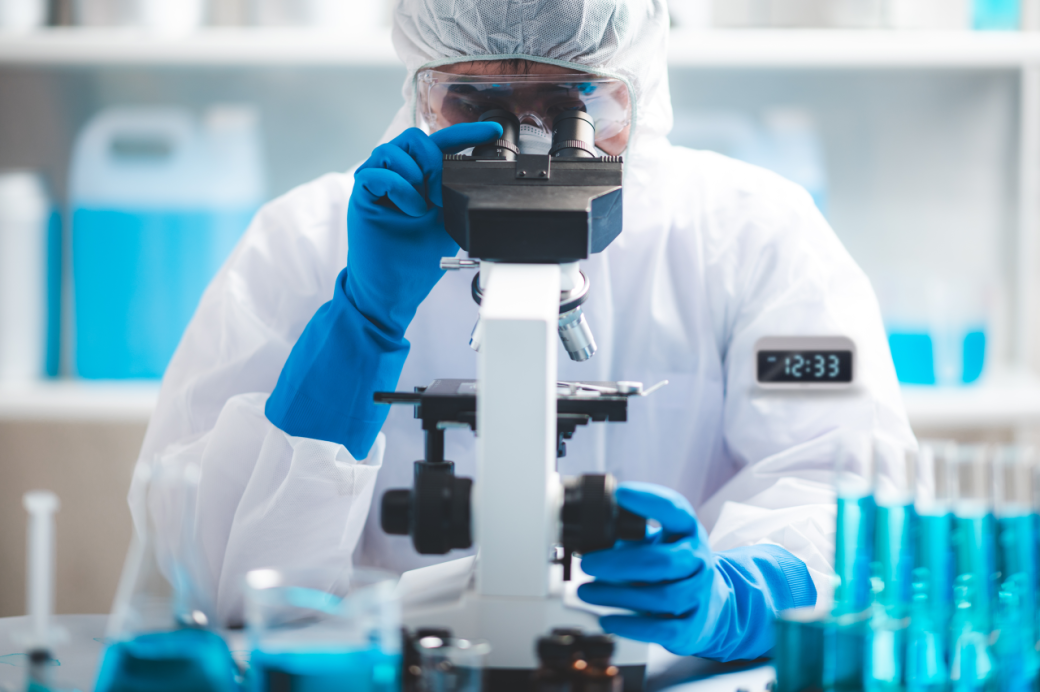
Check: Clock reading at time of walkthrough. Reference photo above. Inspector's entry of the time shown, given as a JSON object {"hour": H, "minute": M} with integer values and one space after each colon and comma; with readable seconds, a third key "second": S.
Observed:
{"hour": 12, "minute": 33}
